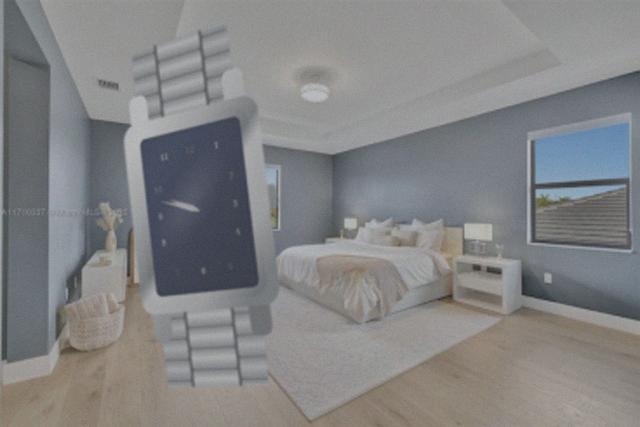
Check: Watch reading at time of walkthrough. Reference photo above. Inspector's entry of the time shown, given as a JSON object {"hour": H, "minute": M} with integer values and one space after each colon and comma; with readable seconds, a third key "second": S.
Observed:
{"hour": 9, "minute": 48}
